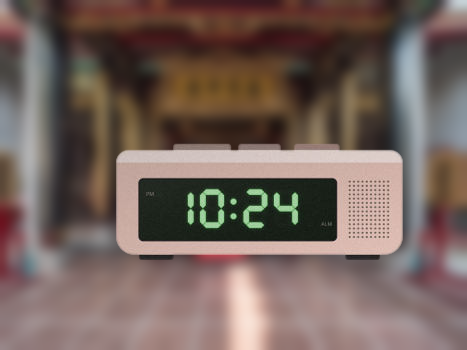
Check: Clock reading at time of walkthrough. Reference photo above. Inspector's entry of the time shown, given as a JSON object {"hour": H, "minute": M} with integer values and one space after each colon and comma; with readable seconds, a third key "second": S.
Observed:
{"hour": 10, "minute": 24}
